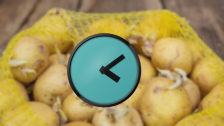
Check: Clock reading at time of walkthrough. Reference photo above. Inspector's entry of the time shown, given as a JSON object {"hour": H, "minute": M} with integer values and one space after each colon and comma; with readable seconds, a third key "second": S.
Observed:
{"hour": 4, "minute": 9}
